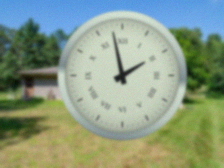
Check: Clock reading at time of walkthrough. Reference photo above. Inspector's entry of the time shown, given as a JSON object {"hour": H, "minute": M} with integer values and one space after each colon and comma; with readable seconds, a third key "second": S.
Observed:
{"hour": 1, "minute": 58}
